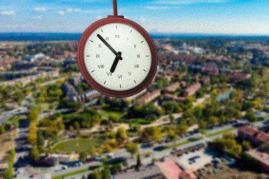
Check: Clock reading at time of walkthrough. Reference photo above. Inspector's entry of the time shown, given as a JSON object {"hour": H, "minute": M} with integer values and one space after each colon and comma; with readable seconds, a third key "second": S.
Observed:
{"hour": 6, "minute": 53}
